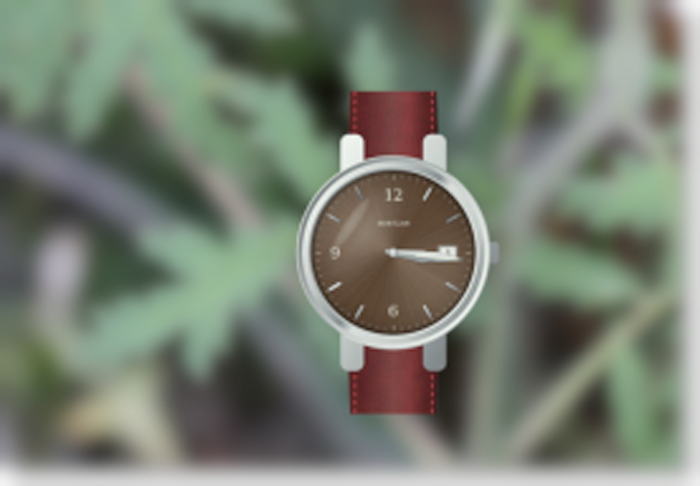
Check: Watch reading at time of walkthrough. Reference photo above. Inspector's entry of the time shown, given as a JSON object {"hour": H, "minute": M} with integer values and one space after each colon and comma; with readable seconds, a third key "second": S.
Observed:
{"hour": 3, "minute": 16}
